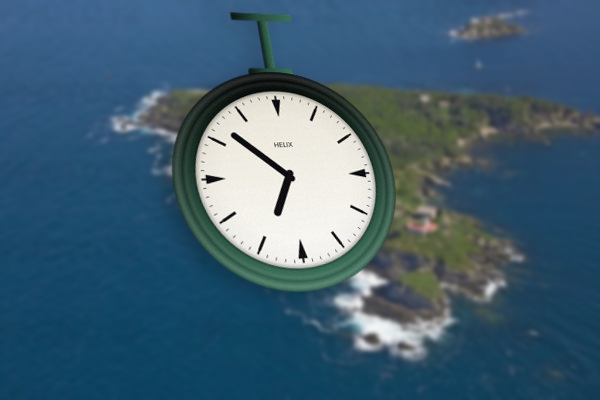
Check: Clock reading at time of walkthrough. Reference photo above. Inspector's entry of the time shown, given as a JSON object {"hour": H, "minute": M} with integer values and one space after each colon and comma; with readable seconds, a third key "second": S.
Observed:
{"hour": 6, "minute": 52}
